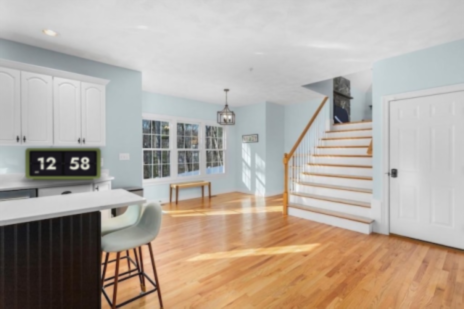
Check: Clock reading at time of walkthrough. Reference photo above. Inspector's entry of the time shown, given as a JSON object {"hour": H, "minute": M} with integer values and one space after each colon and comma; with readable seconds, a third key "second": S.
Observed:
{"hour": 12, "minute": 58}
